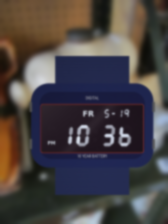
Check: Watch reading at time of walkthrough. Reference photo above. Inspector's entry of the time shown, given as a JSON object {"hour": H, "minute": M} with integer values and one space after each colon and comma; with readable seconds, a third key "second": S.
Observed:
{"hour": 10, "minute": 36}
